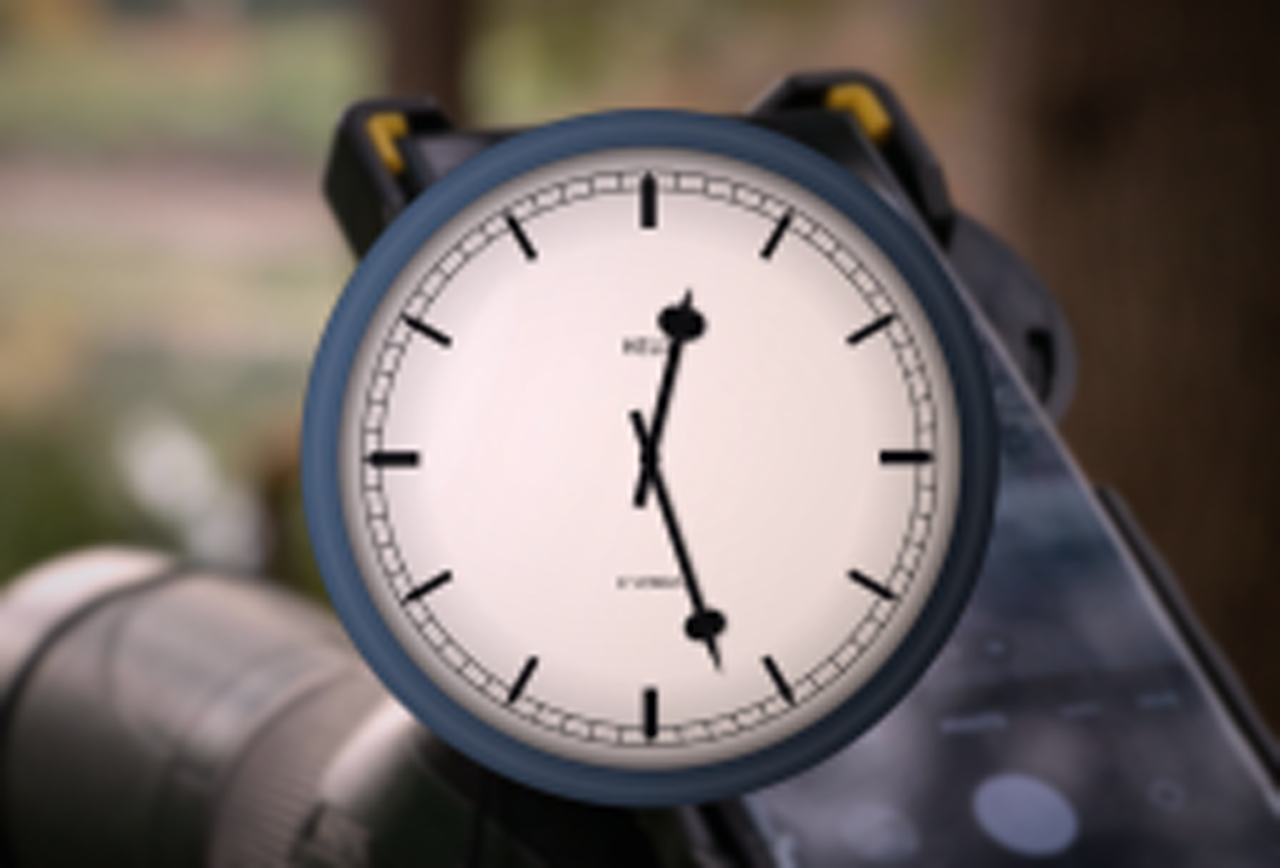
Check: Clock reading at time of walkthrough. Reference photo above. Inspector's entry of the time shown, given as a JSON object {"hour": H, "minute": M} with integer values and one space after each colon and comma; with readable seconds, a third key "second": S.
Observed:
{"hour": 12, "minute": 27}
